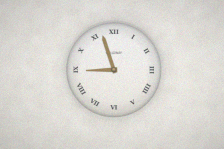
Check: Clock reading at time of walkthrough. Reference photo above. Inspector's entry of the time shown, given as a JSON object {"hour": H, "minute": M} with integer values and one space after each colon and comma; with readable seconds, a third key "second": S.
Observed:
{"hour": 8, "minute": 57}
